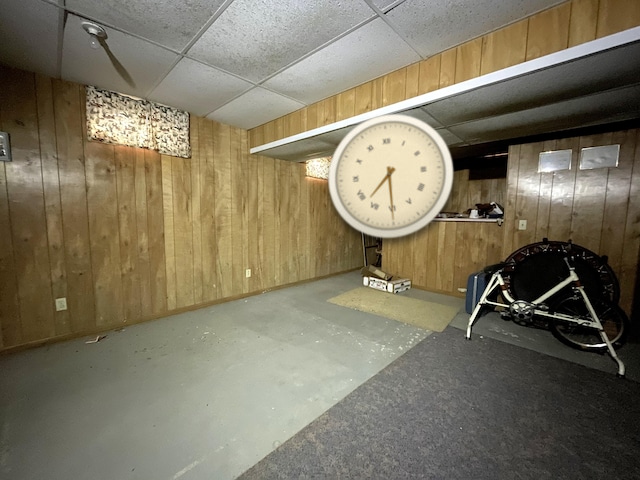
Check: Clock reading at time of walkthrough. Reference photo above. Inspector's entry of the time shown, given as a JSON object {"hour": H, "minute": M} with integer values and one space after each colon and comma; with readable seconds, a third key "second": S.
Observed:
{"hour": 7, "minute": 30}
